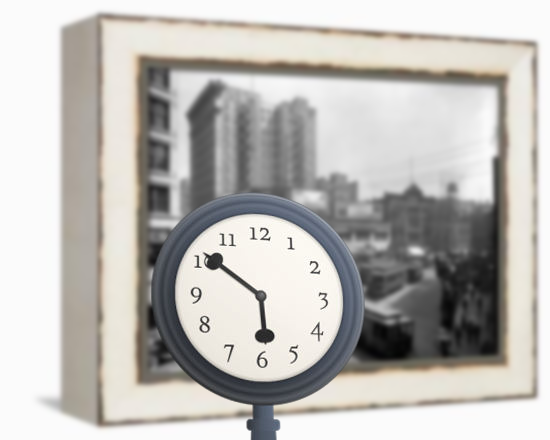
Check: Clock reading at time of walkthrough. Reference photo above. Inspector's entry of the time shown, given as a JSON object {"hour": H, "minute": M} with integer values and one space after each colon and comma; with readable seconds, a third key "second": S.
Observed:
{"hour": 5, "minute": 51}
